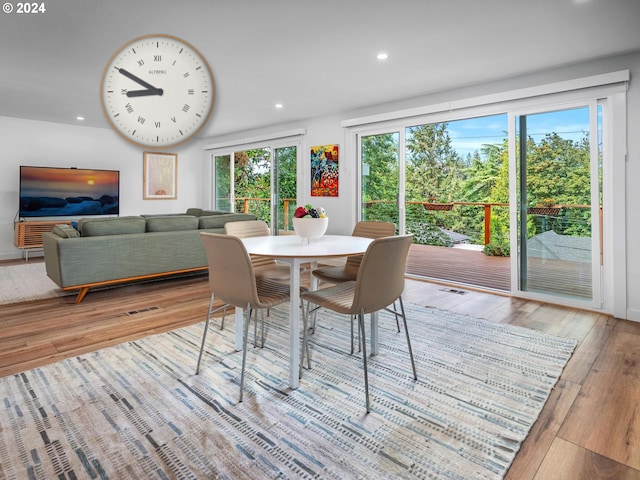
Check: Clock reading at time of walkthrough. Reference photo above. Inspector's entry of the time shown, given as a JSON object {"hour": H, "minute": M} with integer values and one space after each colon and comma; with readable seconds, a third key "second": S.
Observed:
{"hour": 8, "minute": 50}
